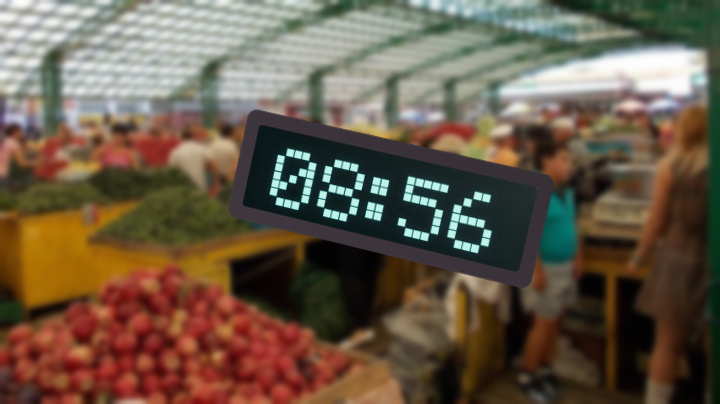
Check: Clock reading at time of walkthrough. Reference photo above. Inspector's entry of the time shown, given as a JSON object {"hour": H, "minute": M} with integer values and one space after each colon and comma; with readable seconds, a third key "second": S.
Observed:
{"hour": 8, "minute": 56}
